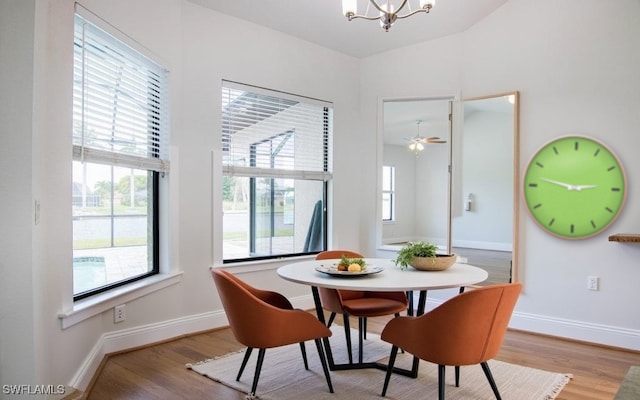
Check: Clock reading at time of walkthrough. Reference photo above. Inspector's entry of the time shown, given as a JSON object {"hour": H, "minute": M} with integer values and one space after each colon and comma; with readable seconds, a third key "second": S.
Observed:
{"hour": 2, "minute": 47}
